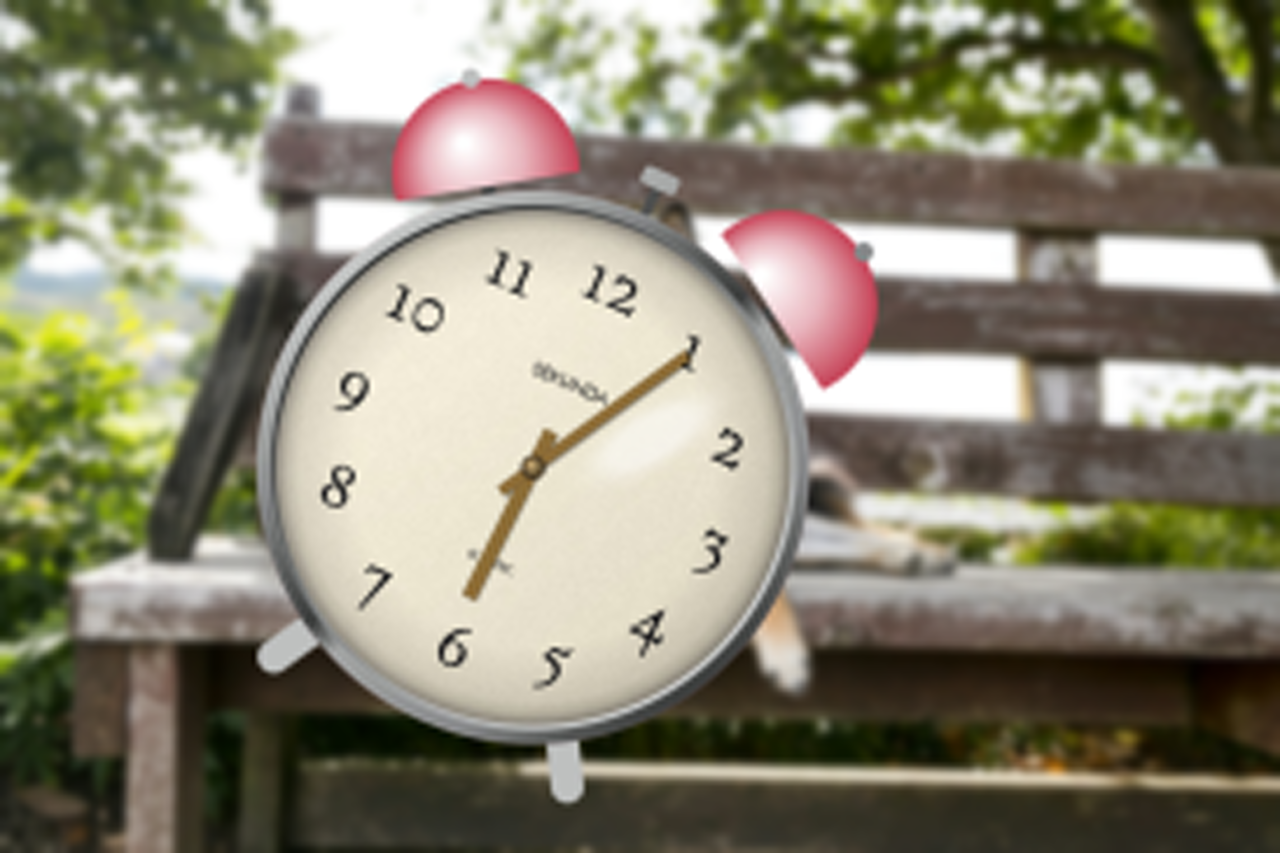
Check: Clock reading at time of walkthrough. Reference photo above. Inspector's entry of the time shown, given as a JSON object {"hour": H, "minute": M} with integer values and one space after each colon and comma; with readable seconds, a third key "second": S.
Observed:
{"hour": 6, "minute": 5}
